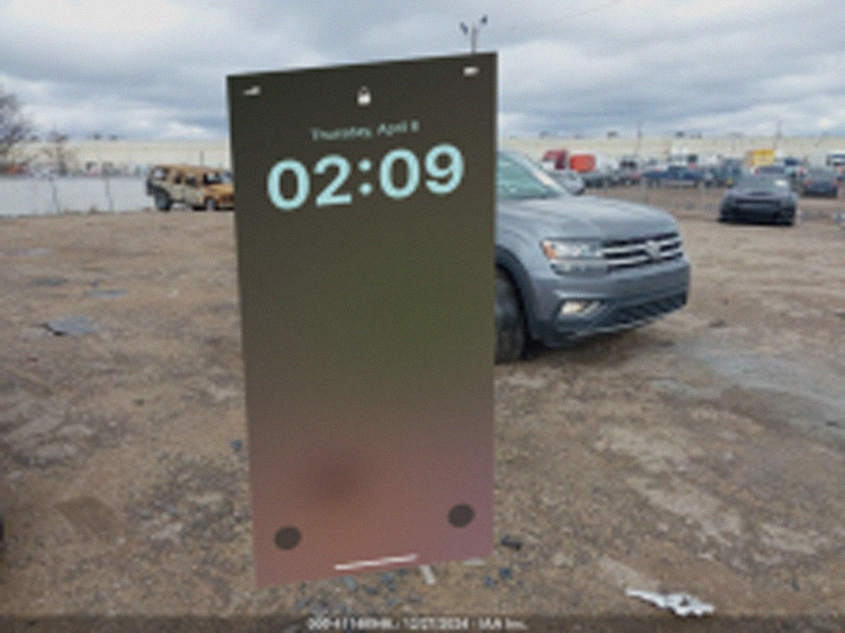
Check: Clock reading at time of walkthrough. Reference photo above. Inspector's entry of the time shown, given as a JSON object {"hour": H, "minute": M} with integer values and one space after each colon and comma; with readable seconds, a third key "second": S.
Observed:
{"hour": 2, "minute": 9}
